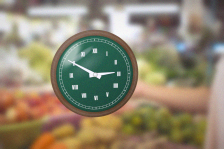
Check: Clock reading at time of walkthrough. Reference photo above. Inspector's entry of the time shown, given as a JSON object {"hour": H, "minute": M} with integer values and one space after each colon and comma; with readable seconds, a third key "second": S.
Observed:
{"hour": 2, "minute": 50}
